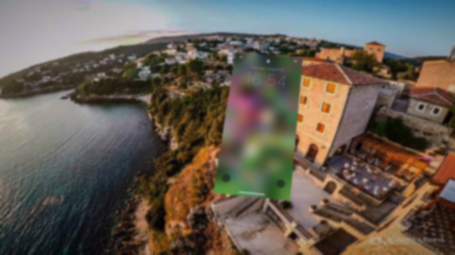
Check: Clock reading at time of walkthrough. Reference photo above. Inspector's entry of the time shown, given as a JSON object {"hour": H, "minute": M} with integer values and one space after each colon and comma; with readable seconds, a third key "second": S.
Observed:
{"hour": 16, "minute": 54}
